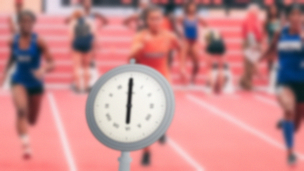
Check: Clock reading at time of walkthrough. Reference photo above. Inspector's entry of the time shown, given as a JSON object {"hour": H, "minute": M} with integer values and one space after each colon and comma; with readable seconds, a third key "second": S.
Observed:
{"hour": 6, "minute": 0}
